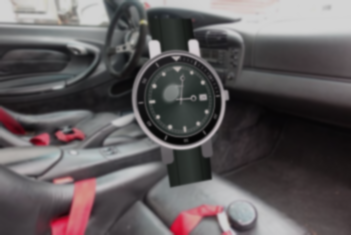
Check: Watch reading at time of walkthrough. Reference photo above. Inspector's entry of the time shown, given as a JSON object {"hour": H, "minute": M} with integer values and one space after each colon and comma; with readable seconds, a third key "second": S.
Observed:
{"hour": 3, "minute": 2}
